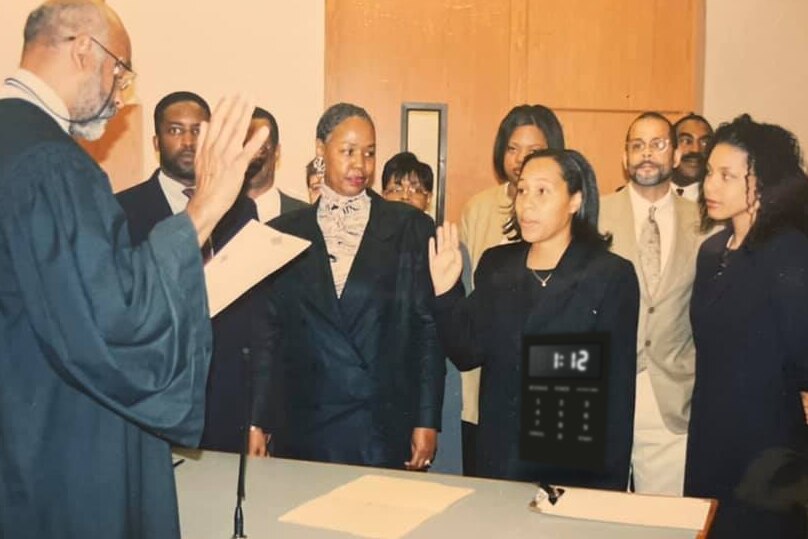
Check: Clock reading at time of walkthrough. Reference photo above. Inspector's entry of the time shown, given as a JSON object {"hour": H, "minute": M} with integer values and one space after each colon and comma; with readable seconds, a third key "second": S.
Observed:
{"hour": 1, "minute": 12}
